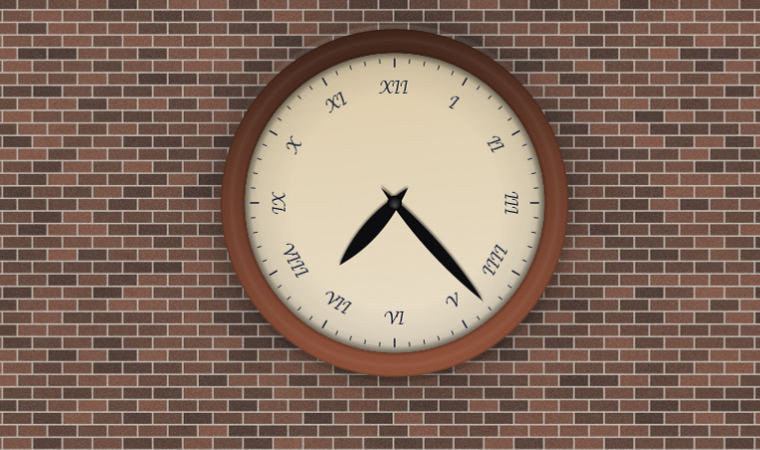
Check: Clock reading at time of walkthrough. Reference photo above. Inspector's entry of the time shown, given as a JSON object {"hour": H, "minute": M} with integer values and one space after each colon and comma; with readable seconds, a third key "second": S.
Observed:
{"hour": 7, "minute": 23}
